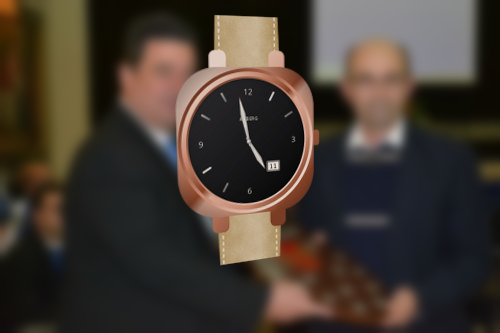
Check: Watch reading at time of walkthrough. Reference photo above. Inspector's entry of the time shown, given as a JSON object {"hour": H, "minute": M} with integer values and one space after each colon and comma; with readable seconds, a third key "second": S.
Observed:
{"hour": 4, "minute": 58}
